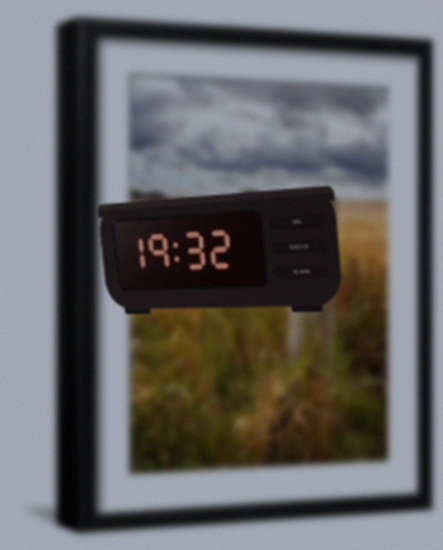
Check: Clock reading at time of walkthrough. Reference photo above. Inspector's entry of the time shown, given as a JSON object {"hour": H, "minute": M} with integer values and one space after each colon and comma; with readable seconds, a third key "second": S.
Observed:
{"hour": 19, "minute": 32}
